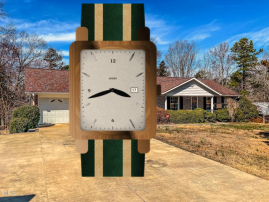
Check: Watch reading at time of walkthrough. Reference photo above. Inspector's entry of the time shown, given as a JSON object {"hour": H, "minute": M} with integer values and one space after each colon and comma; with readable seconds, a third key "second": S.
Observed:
{"hour": 3, "minute": 42}
